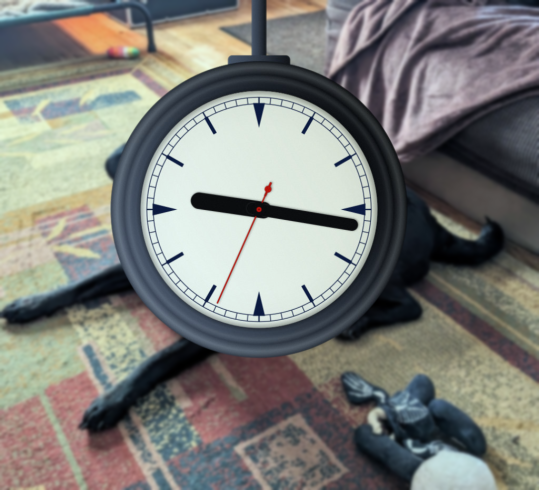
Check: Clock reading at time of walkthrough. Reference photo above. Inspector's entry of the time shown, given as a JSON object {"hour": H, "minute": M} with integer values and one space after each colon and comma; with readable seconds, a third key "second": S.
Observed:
{"hour": 9, "minute": 16, "second": 34}
